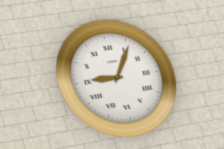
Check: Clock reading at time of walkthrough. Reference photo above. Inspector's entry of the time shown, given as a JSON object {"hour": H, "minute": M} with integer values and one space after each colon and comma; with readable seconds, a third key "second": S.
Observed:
{"hour": 9, "minute": 6}
